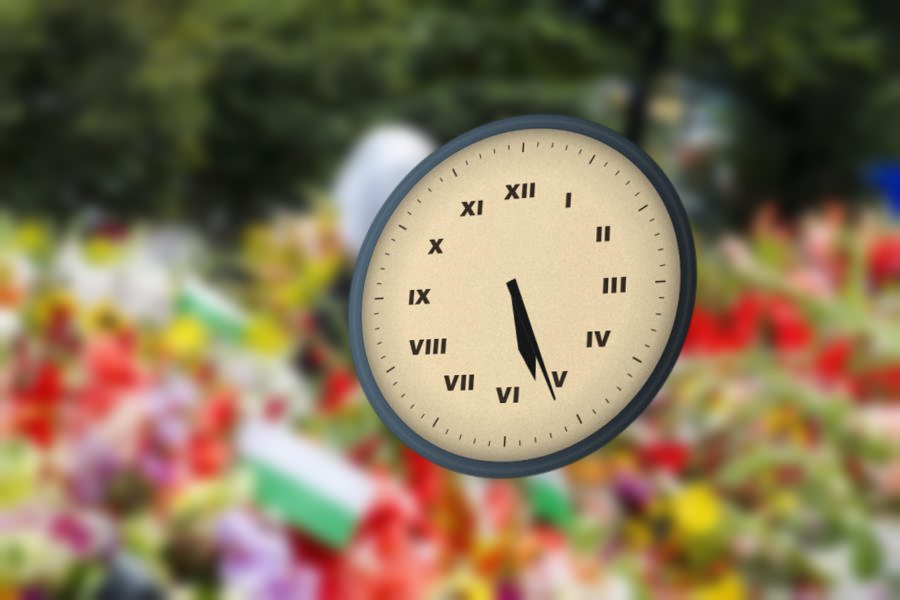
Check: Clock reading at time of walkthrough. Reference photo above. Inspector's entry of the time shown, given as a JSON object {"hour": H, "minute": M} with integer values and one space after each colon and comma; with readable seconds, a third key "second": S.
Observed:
{"hour": 5, "minute": 26}
